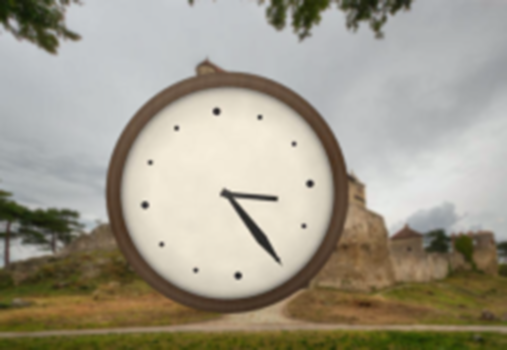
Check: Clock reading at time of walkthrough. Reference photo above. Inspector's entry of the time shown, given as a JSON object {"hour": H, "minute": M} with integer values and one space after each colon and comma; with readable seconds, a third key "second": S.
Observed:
{"hour": 3, "minute": 25}
